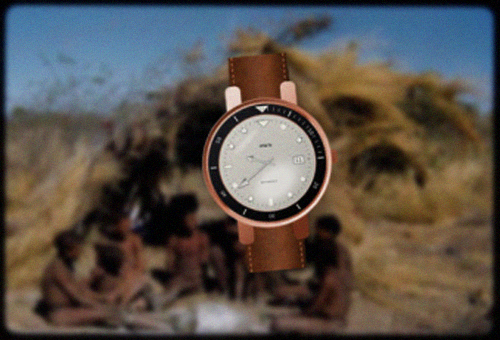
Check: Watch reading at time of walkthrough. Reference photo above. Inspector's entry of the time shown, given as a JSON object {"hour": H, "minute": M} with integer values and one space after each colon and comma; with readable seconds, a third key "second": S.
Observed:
{"hour": 9, "minute": 39}
